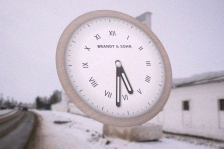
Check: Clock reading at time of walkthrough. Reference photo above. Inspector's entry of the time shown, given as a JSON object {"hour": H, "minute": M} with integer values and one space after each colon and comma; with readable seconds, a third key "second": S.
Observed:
{"hour": 5, "minute": 32}
